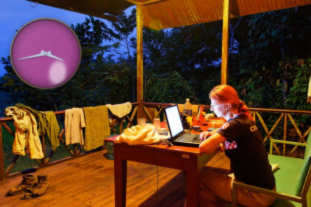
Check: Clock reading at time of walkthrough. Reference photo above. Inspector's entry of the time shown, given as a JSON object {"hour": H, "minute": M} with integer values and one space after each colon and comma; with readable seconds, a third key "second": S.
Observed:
{"hour": 3, "minute": 43}
